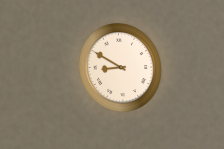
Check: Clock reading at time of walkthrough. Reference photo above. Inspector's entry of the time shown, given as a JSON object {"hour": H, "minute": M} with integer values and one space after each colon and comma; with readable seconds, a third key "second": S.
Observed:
{"hour": 8, "minute": 50}
